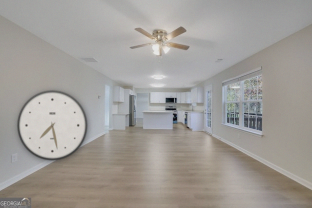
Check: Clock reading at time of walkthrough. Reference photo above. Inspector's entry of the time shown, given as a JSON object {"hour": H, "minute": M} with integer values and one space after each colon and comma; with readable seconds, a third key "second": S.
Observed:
{"hour": 7, "minute": 28}
